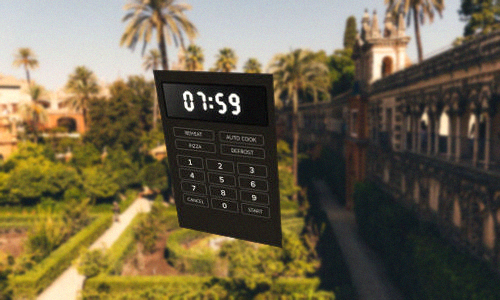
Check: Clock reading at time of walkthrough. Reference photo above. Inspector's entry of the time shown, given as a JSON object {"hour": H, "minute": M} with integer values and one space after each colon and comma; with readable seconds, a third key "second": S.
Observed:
{"hour": 7, "minute": 59}
